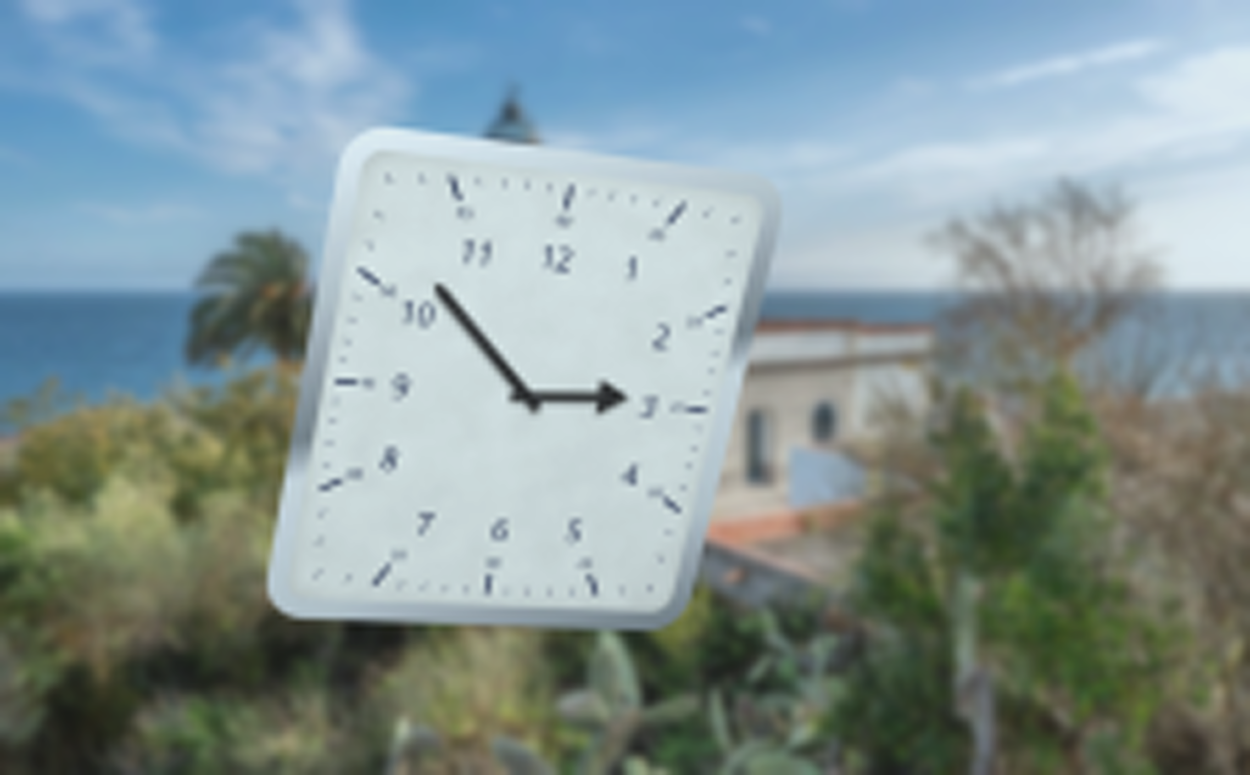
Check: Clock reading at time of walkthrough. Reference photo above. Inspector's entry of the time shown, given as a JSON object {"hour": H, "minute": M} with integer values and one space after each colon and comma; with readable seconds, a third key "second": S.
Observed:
{"hour": 2, "minute": 52}
